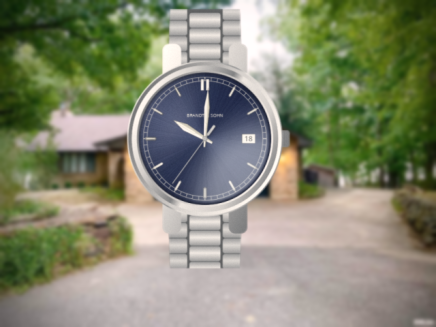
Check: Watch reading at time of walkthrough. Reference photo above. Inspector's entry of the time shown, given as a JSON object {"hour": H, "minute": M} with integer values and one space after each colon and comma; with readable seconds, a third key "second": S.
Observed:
{"hour": 10, "minute": 0, "second": 36}
